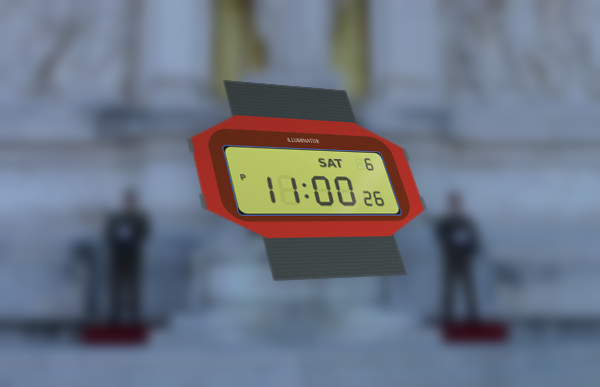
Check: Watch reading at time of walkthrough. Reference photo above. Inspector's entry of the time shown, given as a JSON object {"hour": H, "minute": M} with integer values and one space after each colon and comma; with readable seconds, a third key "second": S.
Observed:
{"hour": 11, "minute": 0, "second": 26}
